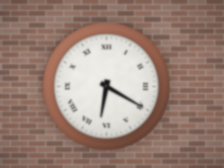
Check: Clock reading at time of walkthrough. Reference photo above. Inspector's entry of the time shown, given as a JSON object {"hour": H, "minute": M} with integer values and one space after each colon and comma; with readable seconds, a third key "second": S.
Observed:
{"hour": 6, "minute": 20}
